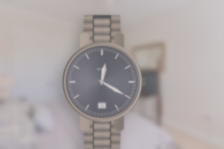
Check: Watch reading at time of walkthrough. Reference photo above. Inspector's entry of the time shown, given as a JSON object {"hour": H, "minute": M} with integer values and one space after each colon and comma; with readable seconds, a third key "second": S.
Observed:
{"hour": 12, "minute": 20}
